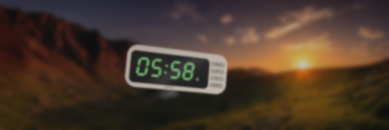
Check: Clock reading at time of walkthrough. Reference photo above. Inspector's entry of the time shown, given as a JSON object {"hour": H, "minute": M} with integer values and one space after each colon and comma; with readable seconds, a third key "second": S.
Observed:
{"hour": 5, "minute": 58}
